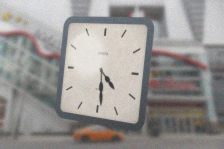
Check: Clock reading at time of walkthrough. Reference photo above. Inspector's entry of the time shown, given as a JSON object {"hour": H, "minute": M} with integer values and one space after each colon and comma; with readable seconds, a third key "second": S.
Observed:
{"hour": 4, "minute": 29}
